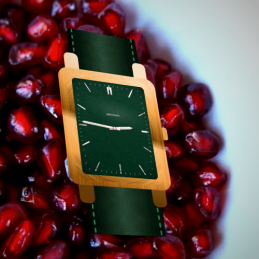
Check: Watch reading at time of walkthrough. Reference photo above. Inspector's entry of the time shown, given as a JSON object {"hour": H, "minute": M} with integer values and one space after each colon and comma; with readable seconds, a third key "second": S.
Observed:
{"hour": 2, "minute": 46}
